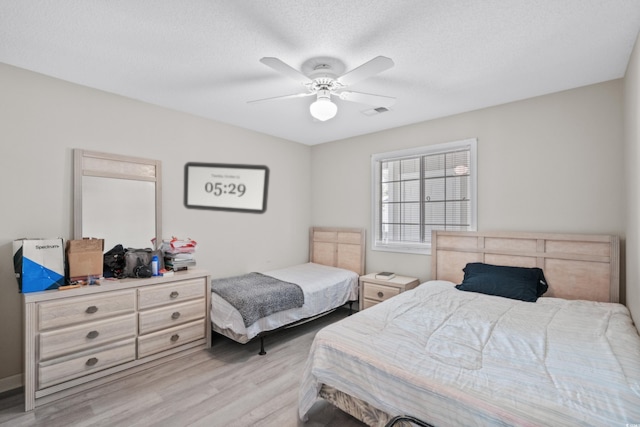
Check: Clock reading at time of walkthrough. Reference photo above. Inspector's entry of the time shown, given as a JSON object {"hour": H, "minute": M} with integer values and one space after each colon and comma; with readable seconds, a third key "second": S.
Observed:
{"hour": 5, "minute": 29}
